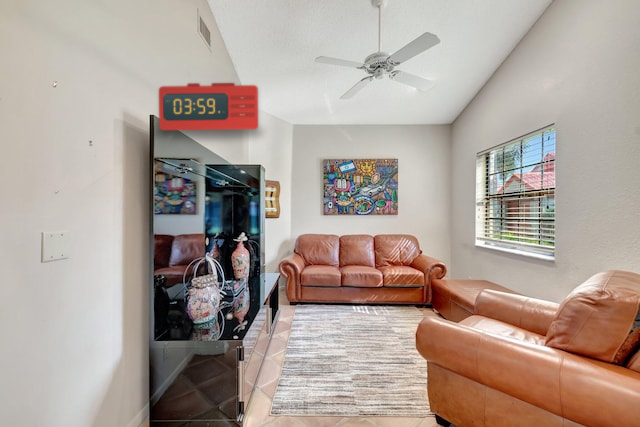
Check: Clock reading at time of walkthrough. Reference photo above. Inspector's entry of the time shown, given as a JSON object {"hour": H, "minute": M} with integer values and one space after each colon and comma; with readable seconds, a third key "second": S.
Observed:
{"hour": 3, "minute": 59}
